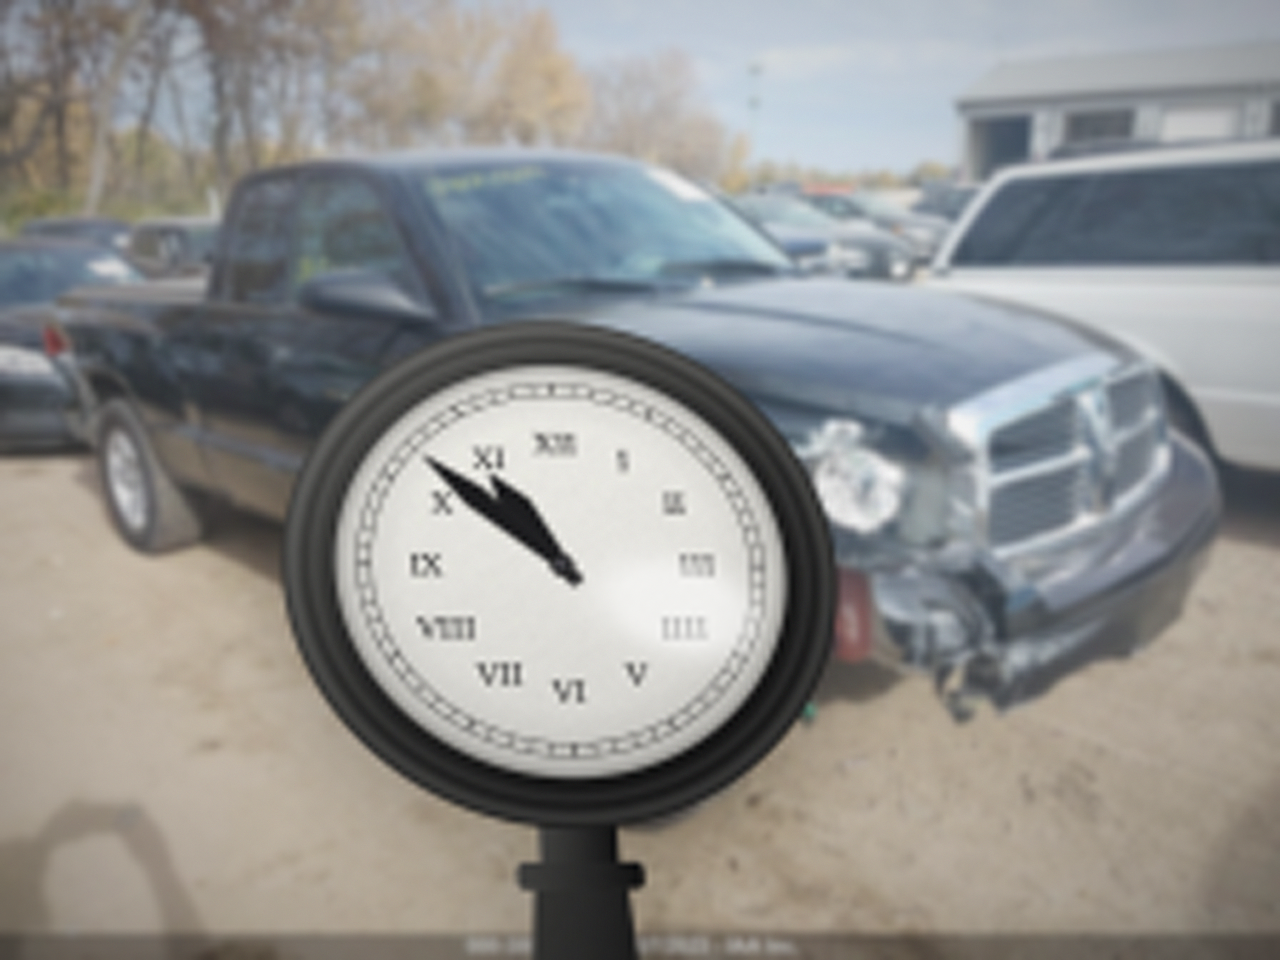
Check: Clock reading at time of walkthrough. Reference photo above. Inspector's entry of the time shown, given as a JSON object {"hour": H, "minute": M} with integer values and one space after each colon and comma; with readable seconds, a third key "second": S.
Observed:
{"hour": 10, "minute": 52}
